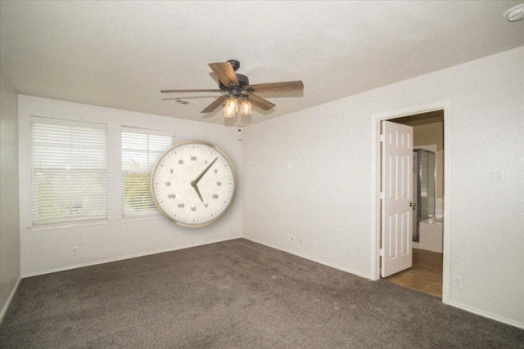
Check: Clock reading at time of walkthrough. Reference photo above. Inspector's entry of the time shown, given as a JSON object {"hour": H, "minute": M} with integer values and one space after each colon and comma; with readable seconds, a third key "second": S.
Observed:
{"hour": 5, "minute": 7}
